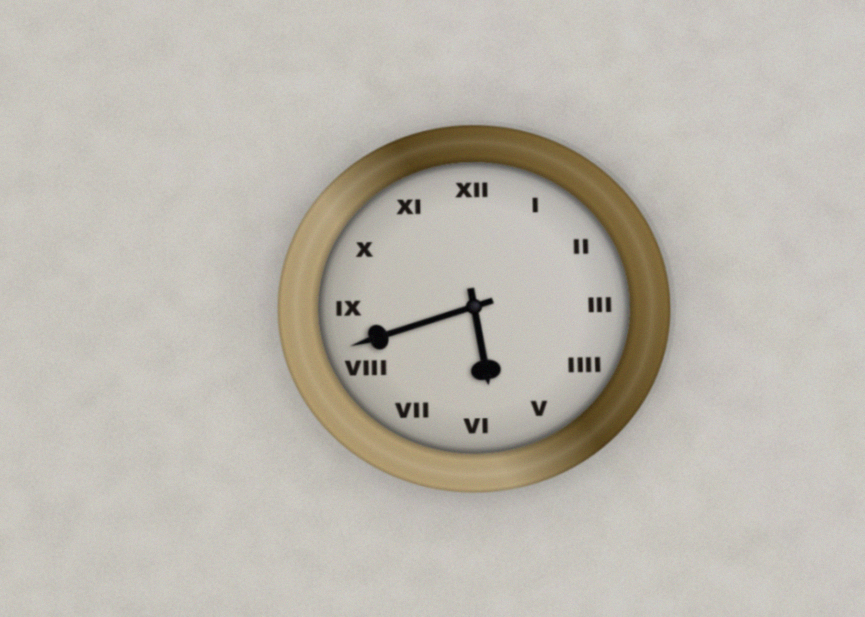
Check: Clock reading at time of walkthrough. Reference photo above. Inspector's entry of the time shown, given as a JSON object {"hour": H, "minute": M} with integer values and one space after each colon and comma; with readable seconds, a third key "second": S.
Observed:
{"hour": 5, "minute": 42}
